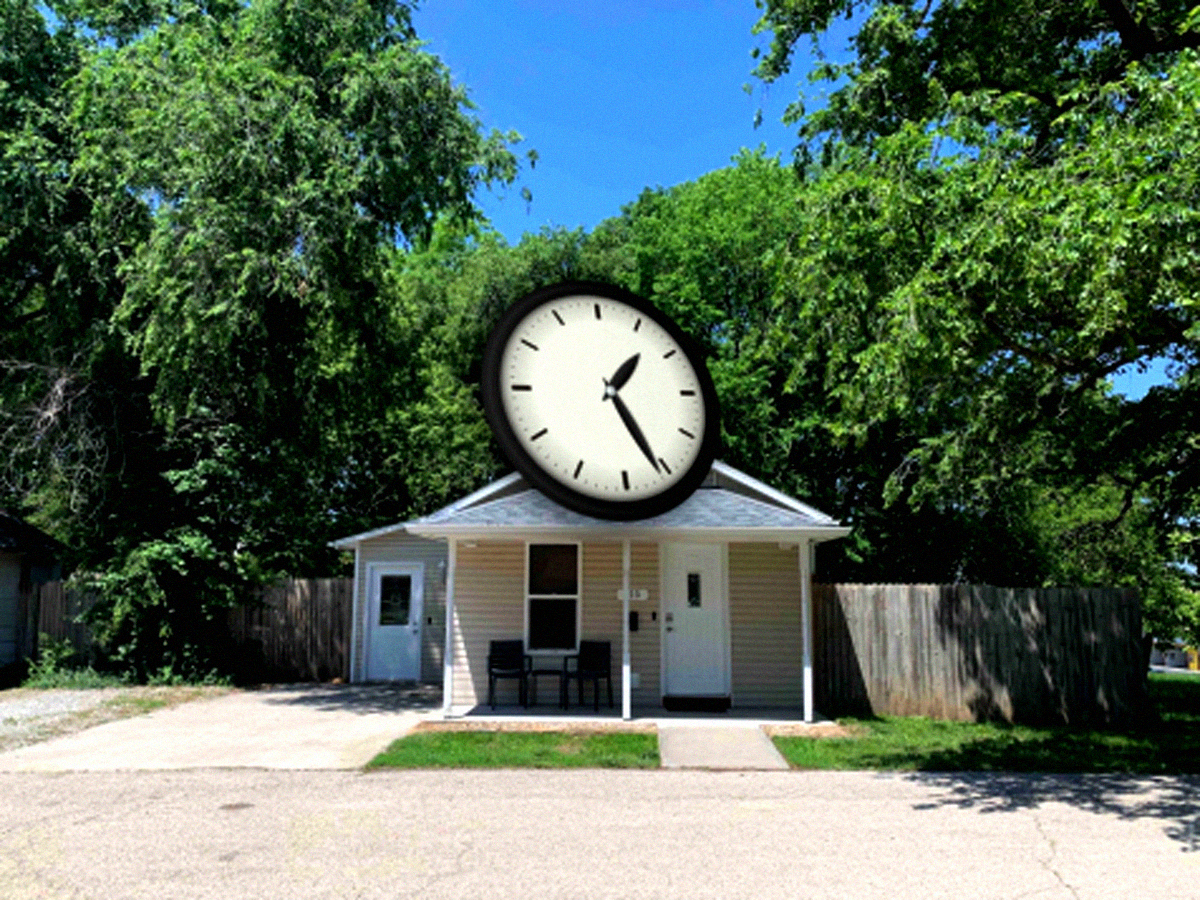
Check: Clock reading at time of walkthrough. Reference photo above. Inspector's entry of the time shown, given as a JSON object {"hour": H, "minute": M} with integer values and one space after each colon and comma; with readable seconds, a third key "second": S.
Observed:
{"hour": 1, "minute": 26}
